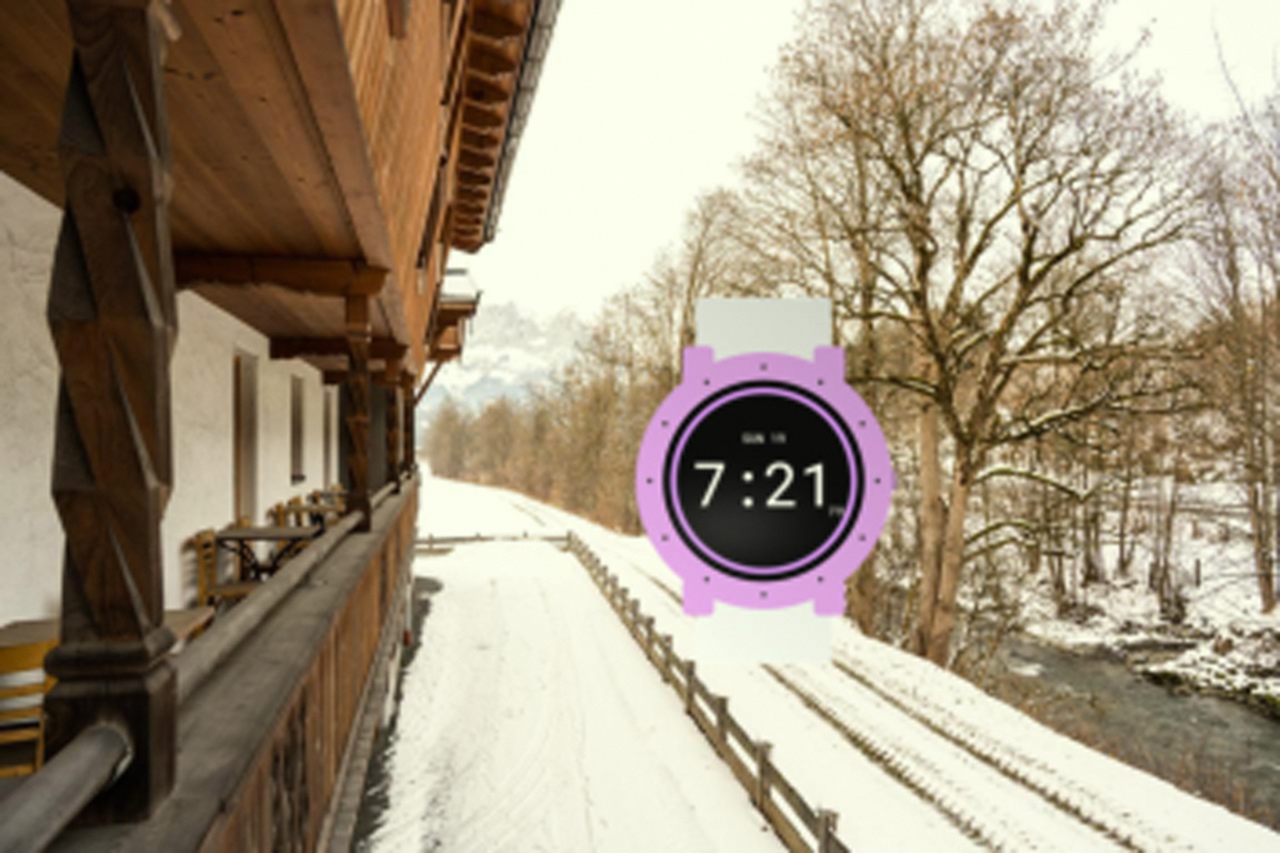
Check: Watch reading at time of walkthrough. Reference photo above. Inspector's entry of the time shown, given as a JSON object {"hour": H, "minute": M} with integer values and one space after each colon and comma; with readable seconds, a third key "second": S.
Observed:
{"hour": 7, "minute": 21}
